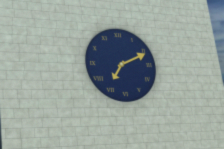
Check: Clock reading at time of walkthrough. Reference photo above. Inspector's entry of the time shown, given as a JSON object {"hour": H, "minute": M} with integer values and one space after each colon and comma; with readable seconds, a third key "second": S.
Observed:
{"hour": 7, "minute": 11}
